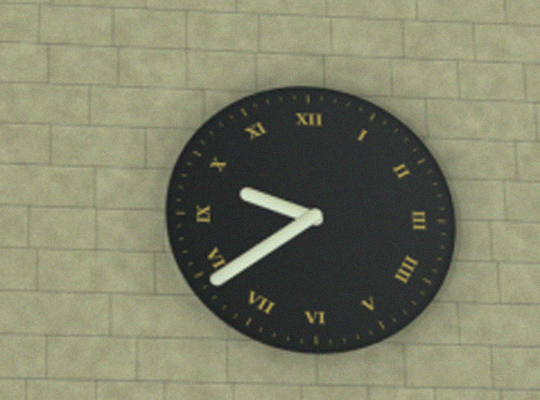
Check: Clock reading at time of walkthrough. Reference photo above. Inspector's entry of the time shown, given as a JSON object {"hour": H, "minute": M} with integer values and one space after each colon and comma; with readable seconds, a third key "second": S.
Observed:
{"hour": 9, "minute": 39}
